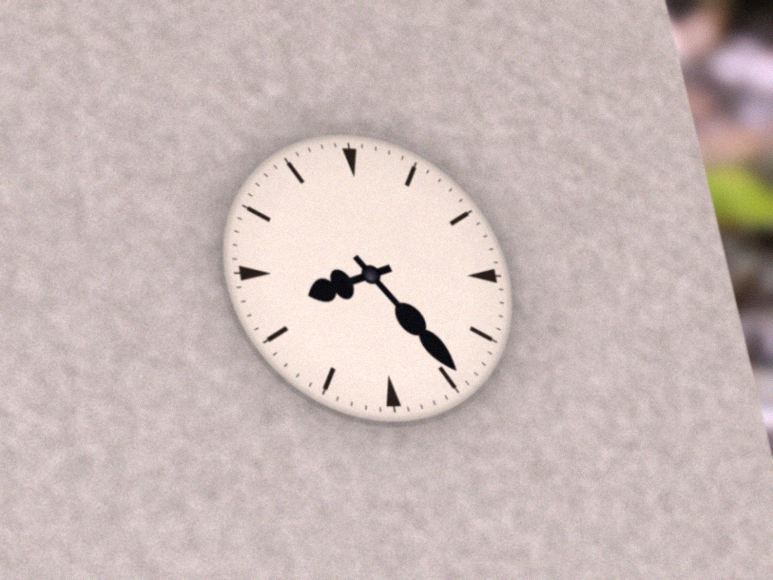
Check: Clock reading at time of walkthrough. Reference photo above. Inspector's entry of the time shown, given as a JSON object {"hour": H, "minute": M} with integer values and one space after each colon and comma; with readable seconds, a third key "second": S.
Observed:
{"hour": 8, "minute": 24}
